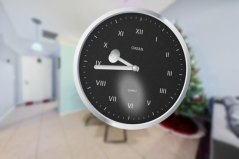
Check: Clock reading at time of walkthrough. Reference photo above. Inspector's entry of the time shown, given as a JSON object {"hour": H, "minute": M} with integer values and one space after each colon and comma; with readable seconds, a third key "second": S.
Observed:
{"hour": 9, "minute": 44}
